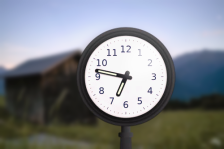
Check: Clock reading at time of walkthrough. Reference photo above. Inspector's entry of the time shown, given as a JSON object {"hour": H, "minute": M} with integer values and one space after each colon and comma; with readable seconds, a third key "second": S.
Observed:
{"hour": 6, "minute": 47}
